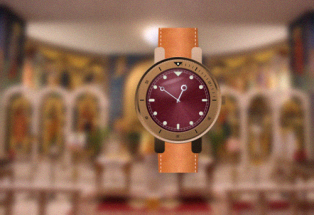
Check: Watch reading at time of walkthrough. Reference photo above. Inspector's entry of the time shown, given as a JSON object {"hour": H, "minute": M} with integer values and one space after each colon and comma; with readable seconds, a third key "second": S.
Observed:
{"hour": 12, "minute": 51}
